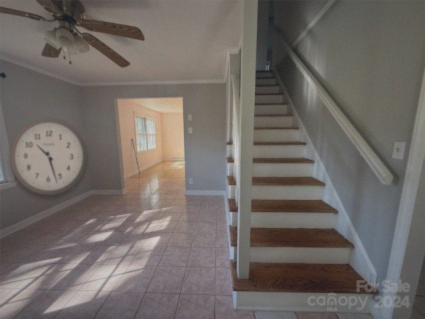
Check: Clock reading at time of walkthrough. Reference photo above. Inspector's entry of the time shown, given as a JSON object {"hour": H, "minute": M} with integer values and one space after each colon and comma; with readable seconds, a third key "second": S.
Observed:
{"hour": 10, "minute": 27}
